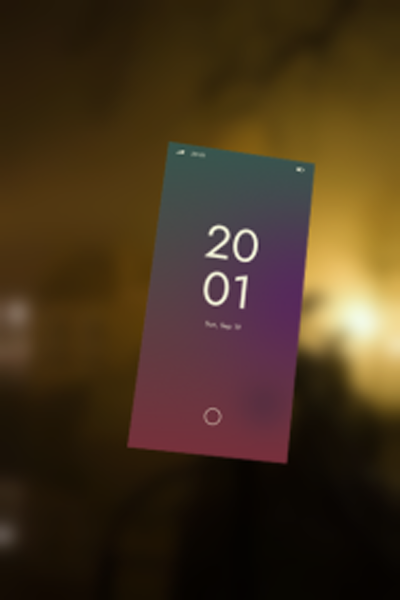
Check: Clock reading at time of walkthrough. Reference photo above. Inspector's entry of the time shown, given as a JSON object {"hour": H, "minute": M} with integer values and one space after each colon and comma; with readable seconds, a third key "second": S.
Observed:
{"hour": 20, "minute": 1}
